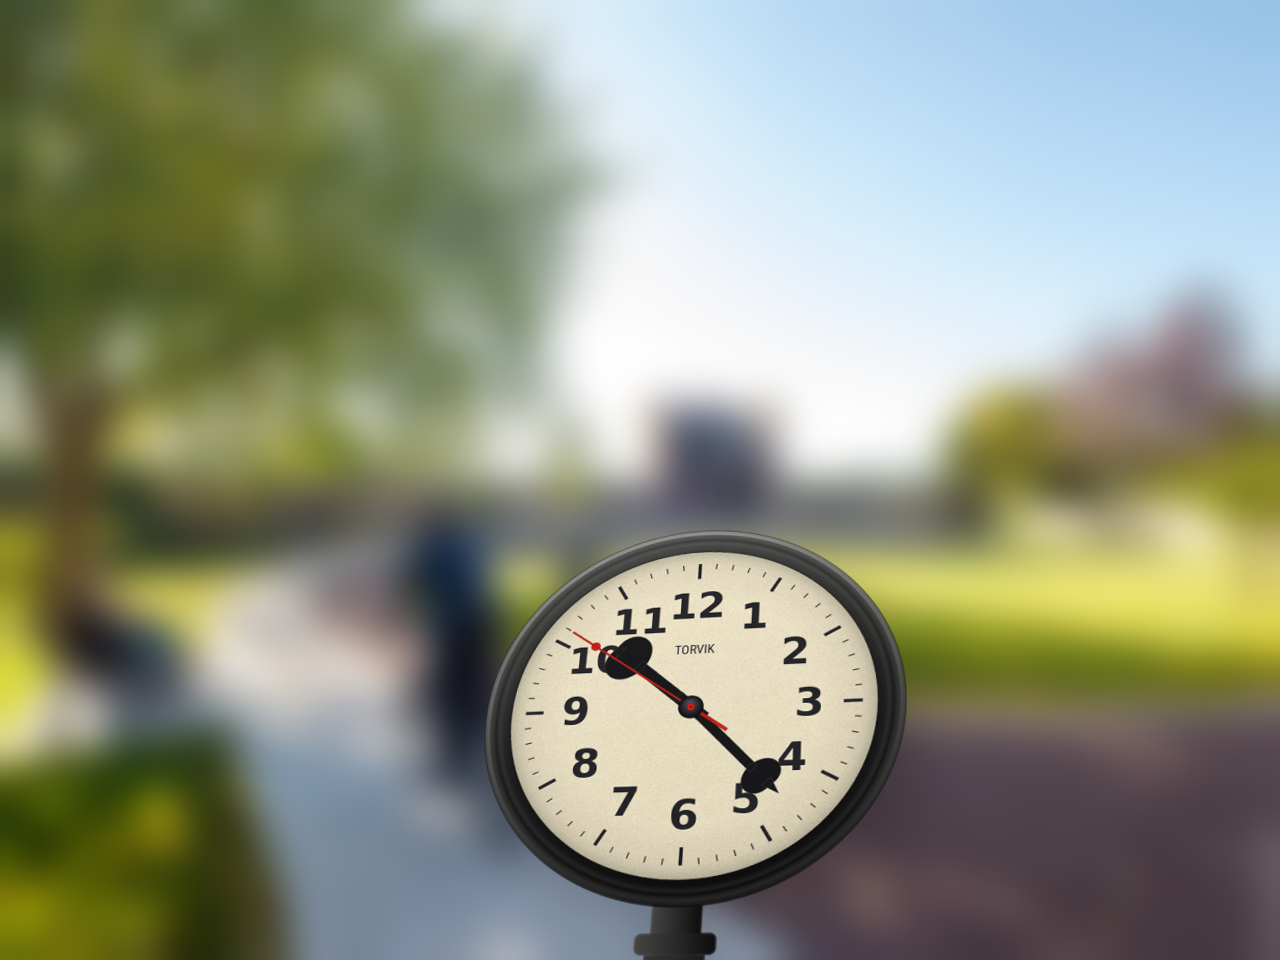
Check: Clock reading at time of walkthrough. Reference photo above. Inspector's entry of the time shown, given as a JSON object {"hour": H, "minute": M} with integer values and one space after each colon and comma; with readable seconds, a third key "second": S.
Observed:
{"hour": 10, "minute": 22, "second": 51}
